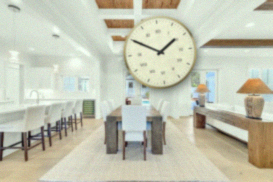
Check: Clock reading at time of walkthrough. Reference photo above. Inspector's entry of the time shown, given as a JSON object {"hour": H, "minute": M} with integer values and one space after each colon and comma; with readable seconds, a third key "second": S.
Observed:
{"hour": 1, "minute": 50}
